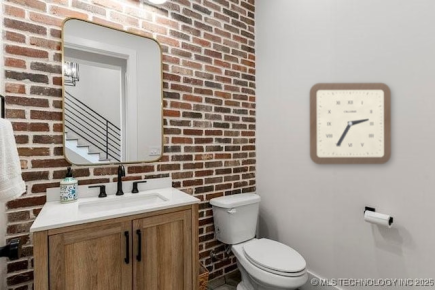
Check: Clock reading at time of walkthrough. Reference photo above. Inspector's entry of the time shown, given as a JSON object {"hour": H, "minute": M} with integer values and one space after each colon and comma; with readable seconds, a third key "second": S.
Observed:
{"hour": 2, "minute": 35}
